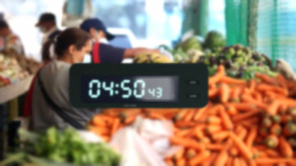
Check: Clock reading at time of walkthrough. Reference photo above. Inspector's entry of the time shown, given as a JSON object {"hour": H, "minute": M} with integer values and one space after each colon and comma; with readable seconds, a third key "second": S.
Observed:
{"hour": 4, "minute": 50}
